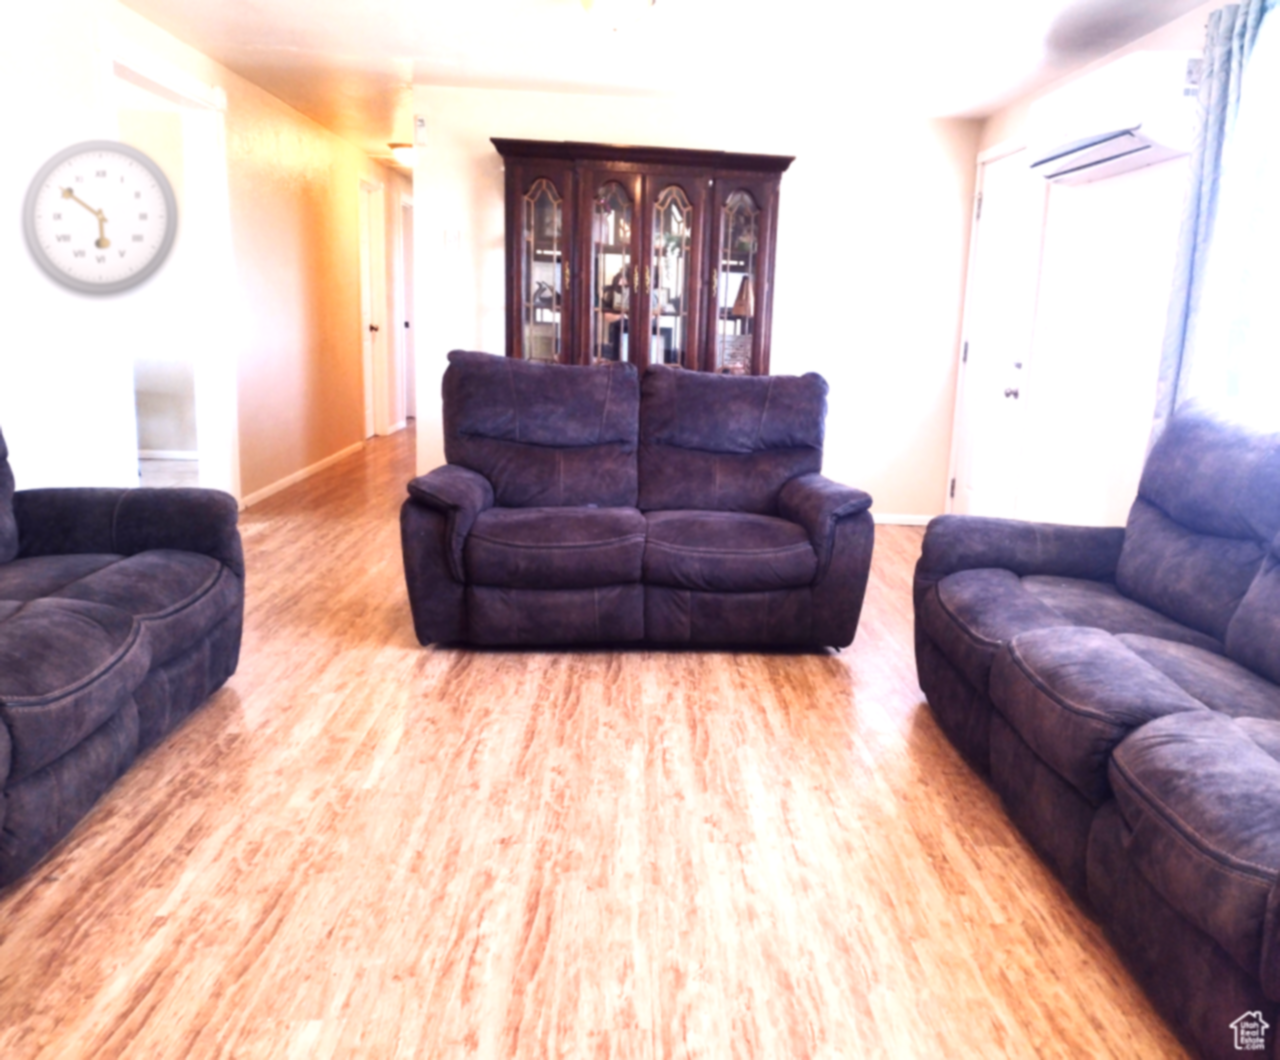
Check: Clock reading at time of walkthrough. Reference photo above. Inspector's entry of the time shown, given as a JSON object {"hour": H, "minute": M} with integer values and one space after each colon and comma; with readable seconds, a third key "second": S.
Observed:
{"hour": 5, "minute": 51}
